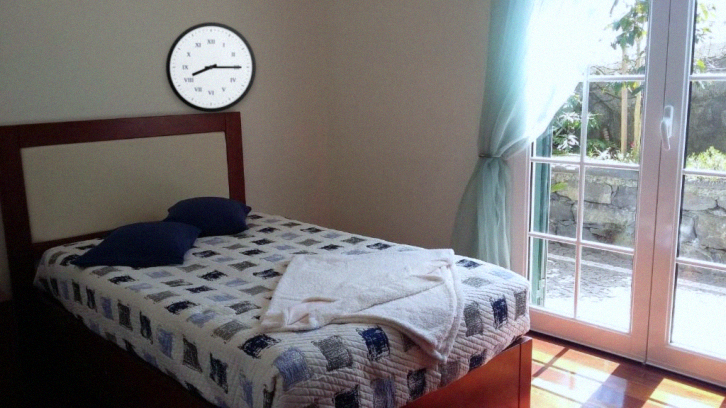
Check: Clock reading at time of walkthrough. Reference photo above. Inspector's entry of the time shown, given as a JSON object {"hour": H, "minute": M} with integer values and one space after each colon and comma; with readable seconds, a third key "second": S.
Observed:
{"hour": 8, "minute": 15}
